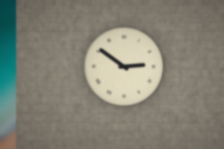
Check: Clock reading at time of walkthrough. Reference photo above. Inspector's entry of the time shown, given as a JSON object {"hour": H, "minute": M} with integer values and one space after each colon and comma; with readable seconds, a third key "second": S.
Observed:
{"hour": 2, "minute": 51}
